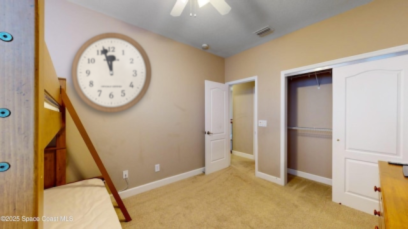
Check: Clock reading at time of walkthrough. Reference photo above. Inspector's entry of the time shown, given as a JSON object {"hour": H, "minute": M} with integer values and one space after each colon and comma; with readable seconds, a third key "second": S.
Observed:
{"hour": 11, "minute": 57}
